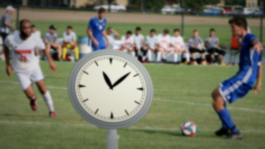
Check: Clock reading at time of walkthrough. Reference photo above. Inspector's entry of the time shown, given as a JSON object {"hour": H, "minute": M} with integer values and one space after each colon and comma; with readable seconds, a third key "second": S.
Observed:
{"hour": 11, "minute": 8}
